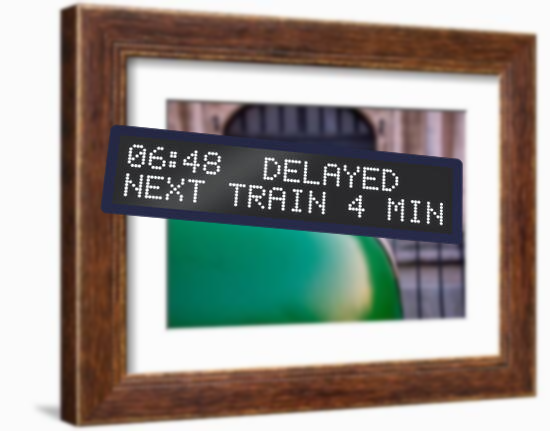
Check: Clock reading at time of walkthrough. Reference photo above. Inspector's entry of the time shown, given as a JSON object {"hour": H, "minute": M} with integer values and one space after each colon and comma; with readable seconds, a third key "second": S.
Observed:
{"hour": 6, "minute": 48}
